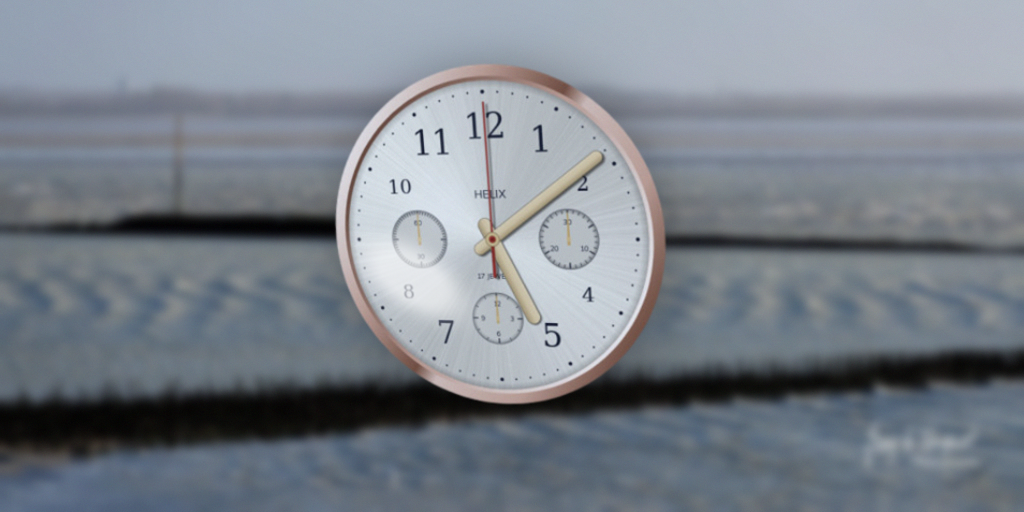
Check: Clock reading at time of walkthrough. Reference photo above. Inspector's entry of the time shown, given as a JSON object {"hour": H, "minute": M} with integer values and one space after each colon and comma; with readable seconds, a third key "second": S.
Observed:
{"hour": 5, "minute": 9}
